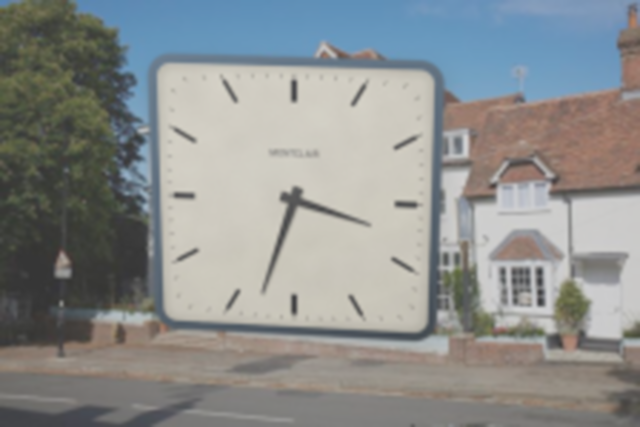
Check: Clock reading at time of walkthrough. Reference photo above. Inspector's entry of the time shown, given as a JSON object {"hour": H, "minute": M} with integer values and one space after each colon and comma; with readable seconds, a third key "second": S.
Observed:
{"hour": 3, "minute": 33}
